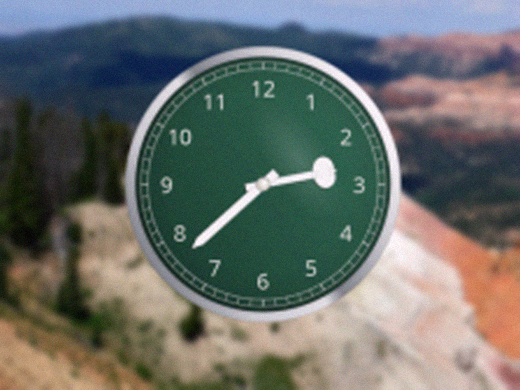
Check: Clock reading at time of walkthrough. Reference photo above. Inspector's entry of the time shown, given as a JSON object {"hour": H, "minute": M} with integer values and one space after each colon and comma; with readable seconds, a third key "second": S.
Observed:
{"hour": 2, "minute": 38}
